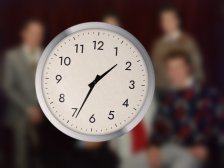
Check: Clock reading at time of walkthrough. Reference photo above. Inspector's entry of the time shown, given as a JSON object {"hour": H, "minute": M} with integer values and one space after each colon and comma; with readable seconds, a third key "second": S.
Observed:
{"hour": 1, "minute": 34}
